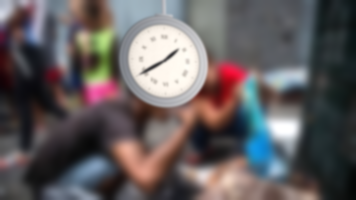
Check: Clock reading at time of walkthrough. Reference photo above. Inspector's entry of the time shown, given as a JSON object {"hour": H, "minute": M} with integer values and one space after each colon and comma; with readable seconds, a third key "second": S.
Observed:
{"hour": 1, "minute": 40}
